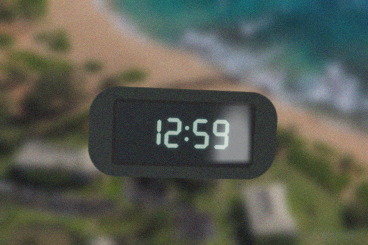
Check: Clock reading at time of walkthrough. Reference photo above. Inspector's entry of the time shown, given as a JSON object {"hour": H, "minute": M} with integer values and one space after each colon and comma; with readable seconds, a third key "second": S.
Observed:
{"hour": 12, "minute": 59}
